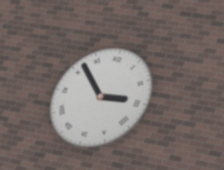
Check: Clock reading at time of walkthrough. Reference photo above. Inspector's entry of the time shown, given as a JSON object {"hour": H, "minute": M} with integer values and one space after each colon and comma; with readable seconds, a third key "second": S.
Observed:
{"hour": 2, "minute": 52}
